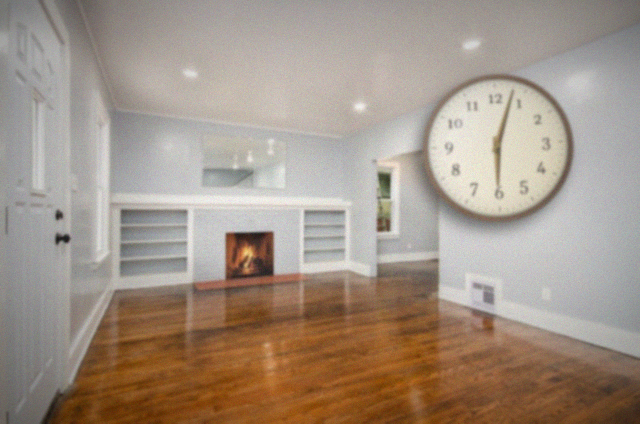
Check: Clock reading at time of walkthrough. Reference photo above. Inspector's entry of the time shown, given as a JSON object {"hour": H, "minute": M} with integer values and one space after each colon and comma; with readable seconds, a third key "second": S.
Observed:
{"hour": 6, "minute": 3}
